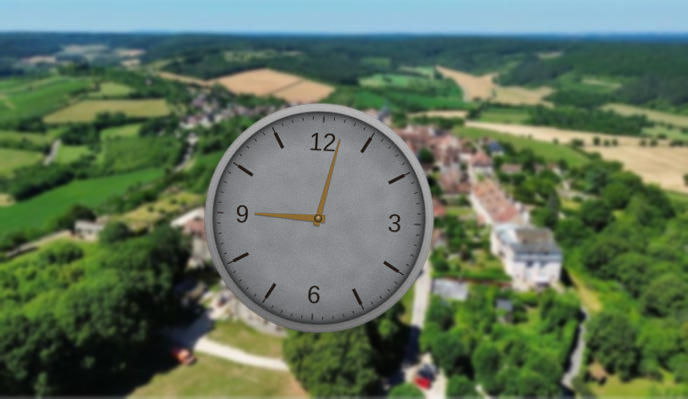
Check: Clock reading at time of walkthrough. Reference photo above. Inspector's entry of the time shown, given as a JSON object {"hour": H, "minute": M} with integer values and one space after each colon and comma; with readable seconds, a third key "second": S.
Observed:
{"hour": 9, "minute": 2}
